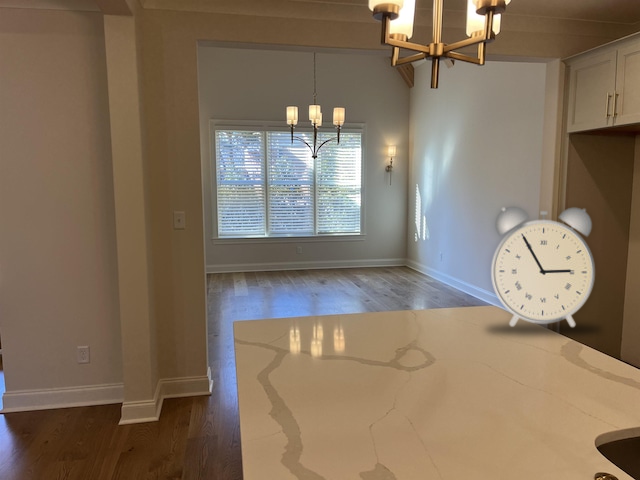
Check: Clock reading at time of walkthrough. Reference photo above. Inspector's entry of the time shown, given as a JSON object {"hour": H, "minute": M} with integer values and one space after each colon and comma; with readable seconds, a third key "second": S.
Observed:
{"hour": 2, "minute": 55}
